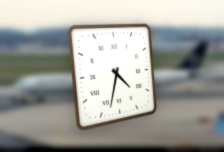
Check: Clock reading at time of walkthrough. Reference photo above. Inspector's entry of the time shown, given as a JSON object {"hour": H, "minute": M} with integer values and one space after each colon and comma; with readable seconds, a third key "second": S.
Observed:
{"hour": 4, "minute": 33}
